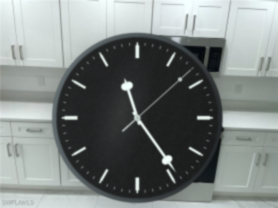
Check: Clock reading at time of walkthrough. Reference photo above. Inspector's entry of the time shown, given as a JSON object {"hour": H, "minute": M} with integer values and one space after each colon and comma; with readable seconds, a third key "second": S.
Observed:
{"hour": 11, "minute": 24, "second": 8}
